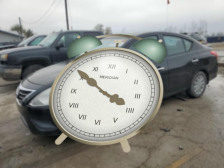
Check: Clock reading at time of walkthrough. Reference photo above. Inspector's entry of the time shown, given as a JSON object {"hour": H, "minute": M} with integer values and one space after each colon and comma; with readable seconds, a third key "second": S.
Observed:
{"hour": 3, "minute": 51}
